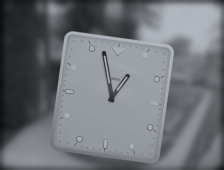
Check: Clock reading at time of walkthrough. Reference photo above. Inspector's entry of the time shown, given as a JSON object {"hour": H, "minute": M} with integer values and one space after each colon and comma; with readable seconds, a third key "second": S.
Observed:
{"hour": 12, "minute": 57}
